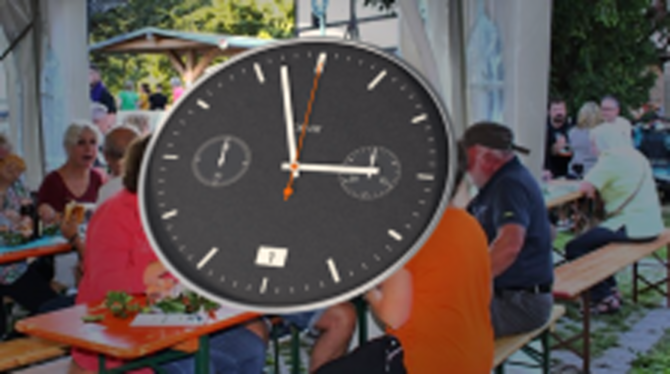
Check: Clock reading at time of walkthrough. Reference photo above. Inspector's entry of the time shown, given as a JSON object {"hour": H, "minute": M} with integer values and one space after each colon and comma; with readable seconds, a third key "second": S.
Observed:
{"hour": 2, "minute": 57}
